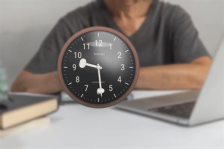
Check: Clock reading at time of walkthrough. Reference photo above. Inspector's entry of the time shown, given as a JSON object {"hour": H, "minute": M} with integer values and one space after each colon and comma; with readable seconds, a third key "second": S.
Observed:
{"hour": 9, "minute": 29}
